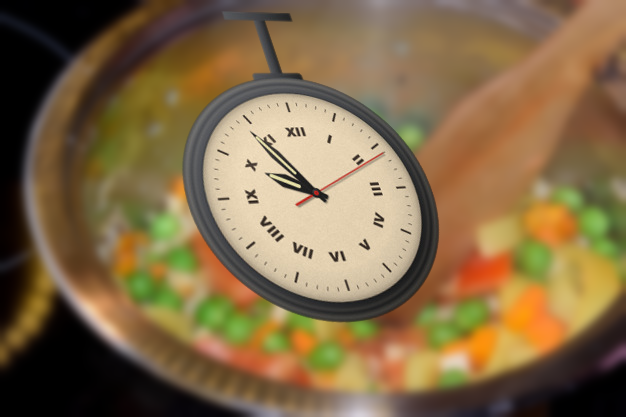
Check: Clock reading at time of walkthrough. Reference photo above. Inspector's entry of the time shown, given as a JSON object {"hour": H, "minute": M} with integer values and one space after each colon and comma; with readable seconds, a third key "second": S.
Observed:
{"hour": 9, "minute": 54, "second": 11}
